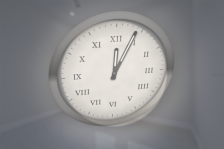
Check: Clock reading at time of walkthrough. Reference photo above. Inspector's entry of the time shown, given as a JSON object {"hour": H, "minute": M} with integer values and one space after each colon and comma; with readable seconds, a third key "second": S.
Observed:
{"hour": 12, "minute": 4}
